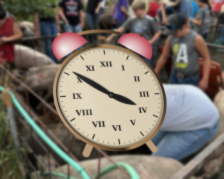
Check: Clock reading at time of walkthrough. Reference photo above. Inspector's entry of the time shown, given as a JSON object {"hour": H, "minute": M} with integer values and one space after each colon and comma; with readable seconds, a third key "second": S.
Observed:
{"hour": 3, "minute": 51}
